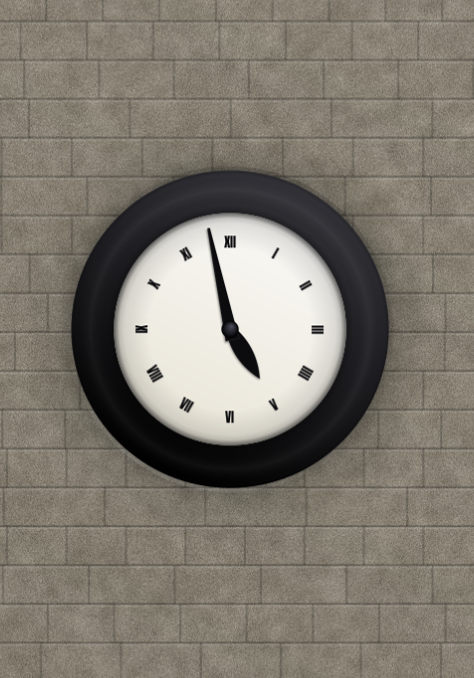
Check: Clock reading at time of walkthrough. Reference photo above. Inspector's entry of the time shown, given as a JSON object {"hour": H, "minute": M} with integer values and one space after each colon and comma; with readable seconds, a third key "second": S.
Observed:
{"hour": 4, "minute": 58}
